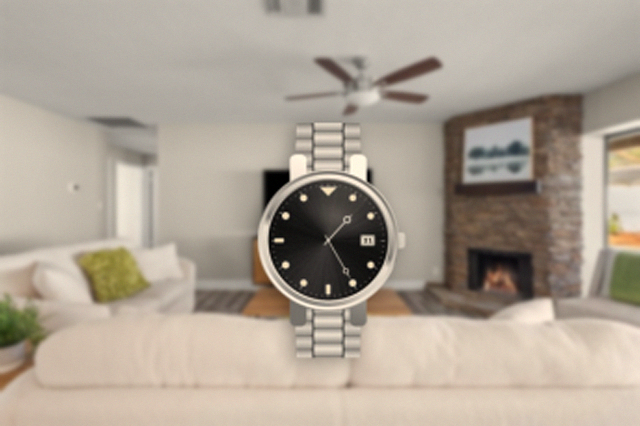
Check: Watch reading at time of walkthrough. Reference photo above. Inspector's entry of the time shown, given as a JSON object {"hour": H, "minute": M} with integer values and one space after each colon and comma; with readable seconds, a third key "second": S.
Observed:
{"hour": 1, "minute": 25}
